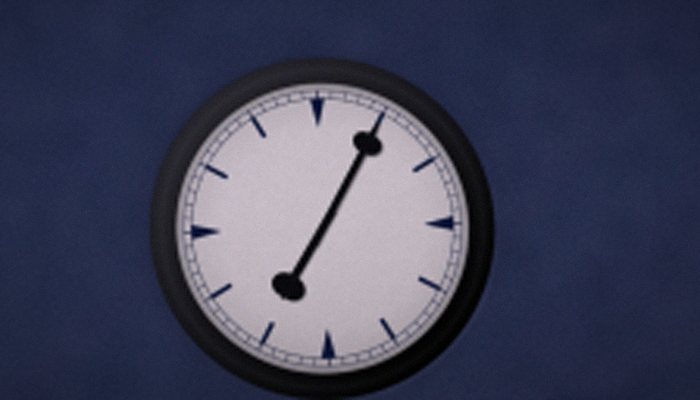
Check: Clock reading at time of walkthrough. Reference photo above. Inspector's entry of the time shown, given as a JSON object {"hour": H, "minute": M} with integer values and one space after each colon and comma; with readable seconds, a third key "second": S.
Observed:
{"hour": 7, "minute": 5}
